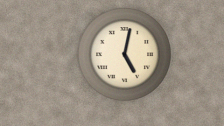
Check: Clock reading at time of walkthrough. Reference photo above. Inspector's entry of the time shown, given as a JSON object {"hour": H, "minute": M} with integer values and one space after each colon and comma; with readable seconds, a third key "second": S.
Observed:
{"hour": 5, "minute": 2}
